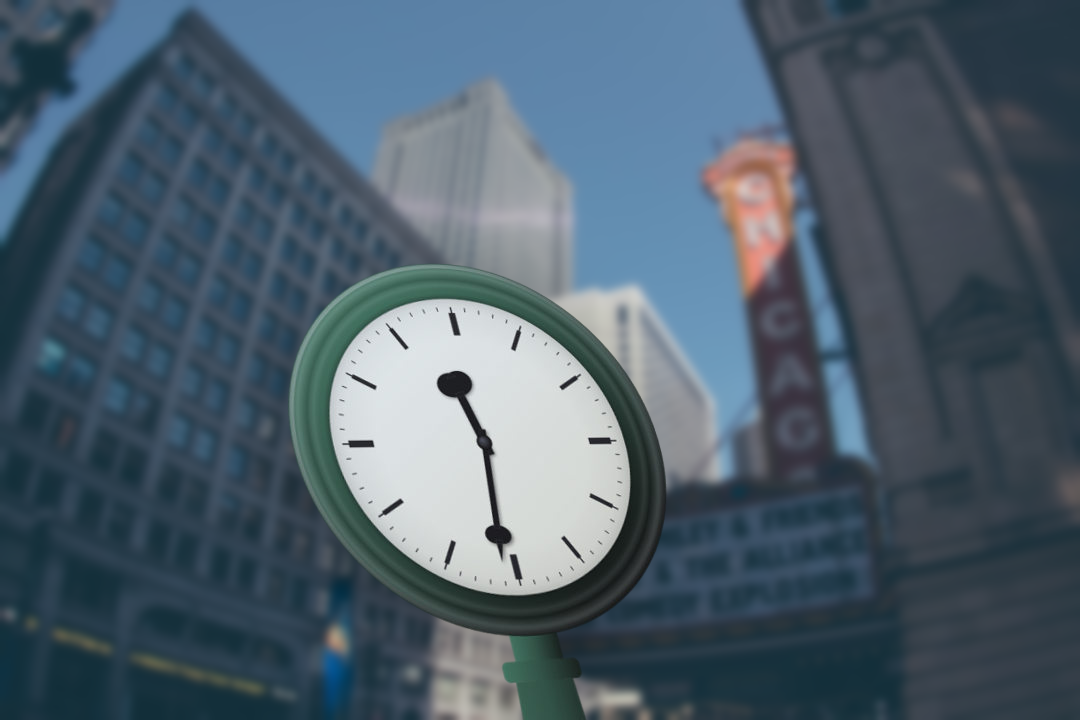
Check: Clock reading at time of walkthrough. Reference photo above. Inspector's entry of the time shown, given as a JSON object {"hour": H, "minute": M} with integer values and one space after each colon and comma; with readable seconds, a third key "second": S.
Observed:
{"hour": 11, "minute": 31}
